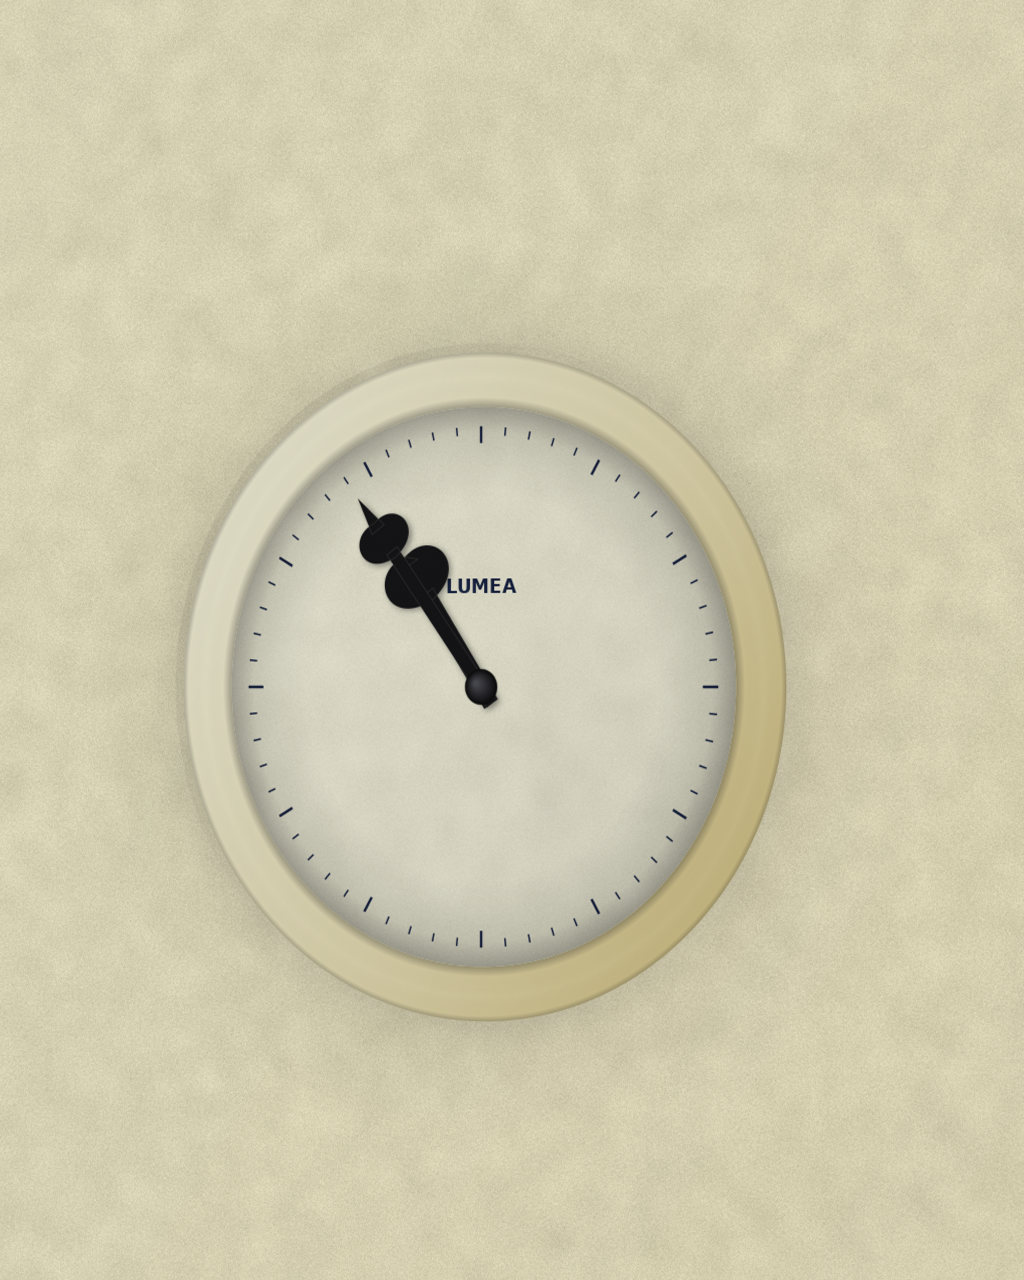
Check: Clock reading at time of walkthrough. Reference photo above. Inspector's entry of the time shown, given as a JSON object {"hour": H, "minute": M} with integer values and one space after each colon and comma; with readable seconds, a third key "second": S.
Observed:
{"hour": 10, "minute": 54}
